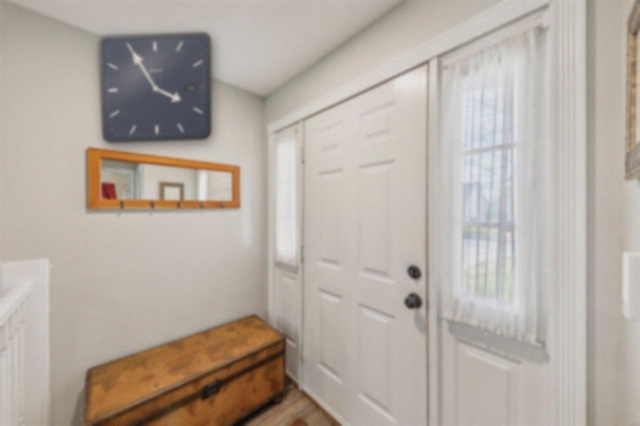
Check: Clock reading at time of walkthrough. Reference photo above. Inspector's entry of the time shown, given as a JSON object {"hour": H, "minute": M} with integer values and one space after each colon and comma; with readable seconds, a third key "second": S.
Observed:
{"hour": 3, "minute": 55}
